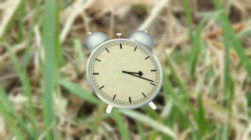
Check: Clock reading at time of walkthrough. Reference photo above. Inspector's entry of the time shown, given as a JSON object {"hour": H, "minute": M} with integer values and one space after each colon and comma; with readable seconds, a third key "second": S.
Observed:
{"hour": 3, "minute": 19}
